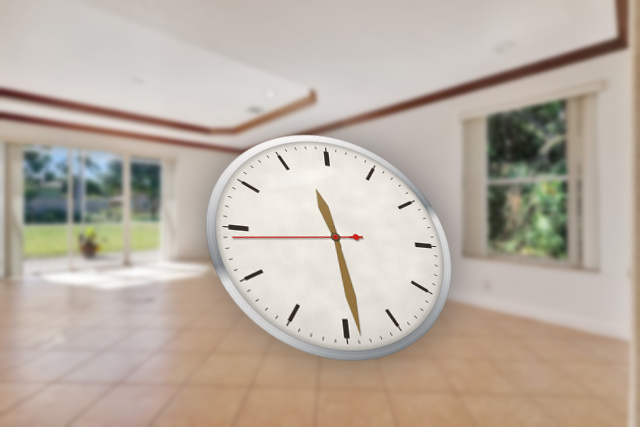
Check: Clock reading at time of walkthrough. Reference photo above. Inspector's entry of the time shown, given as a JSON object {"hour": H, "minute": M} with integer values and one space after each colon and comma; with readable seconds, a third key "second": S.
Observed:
{"hour": 11, "minute": 28, "second": 44}
